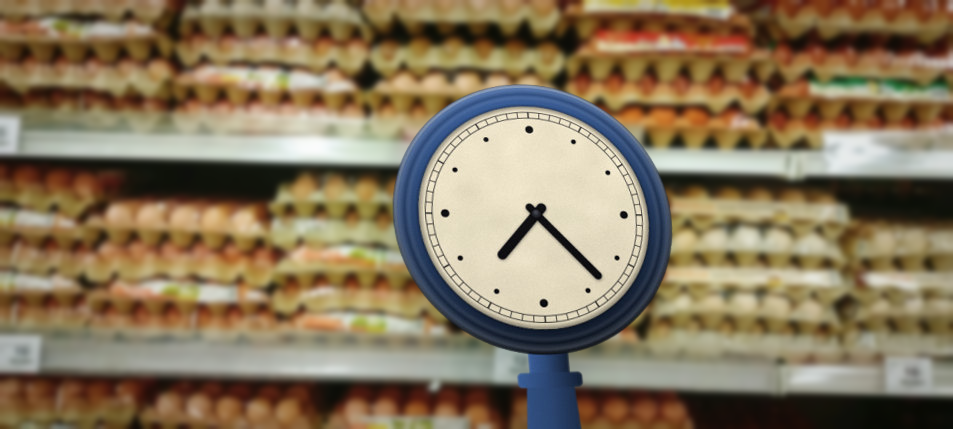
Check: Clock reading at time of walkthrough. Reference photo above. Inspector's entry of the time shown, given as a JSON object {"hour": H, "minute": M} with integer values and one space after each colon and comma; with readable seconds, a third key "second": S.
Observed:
{"hour": 7, "minute": 23}
